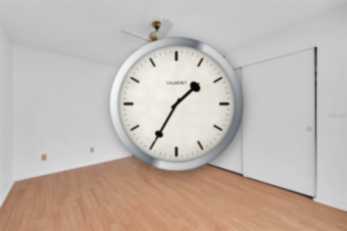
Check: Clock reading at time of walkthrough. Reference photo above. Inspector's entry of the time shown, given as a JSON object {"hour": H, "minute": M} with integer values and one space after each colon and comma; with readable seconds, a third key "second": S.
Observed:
{"hour": 1, "minute": 35}
